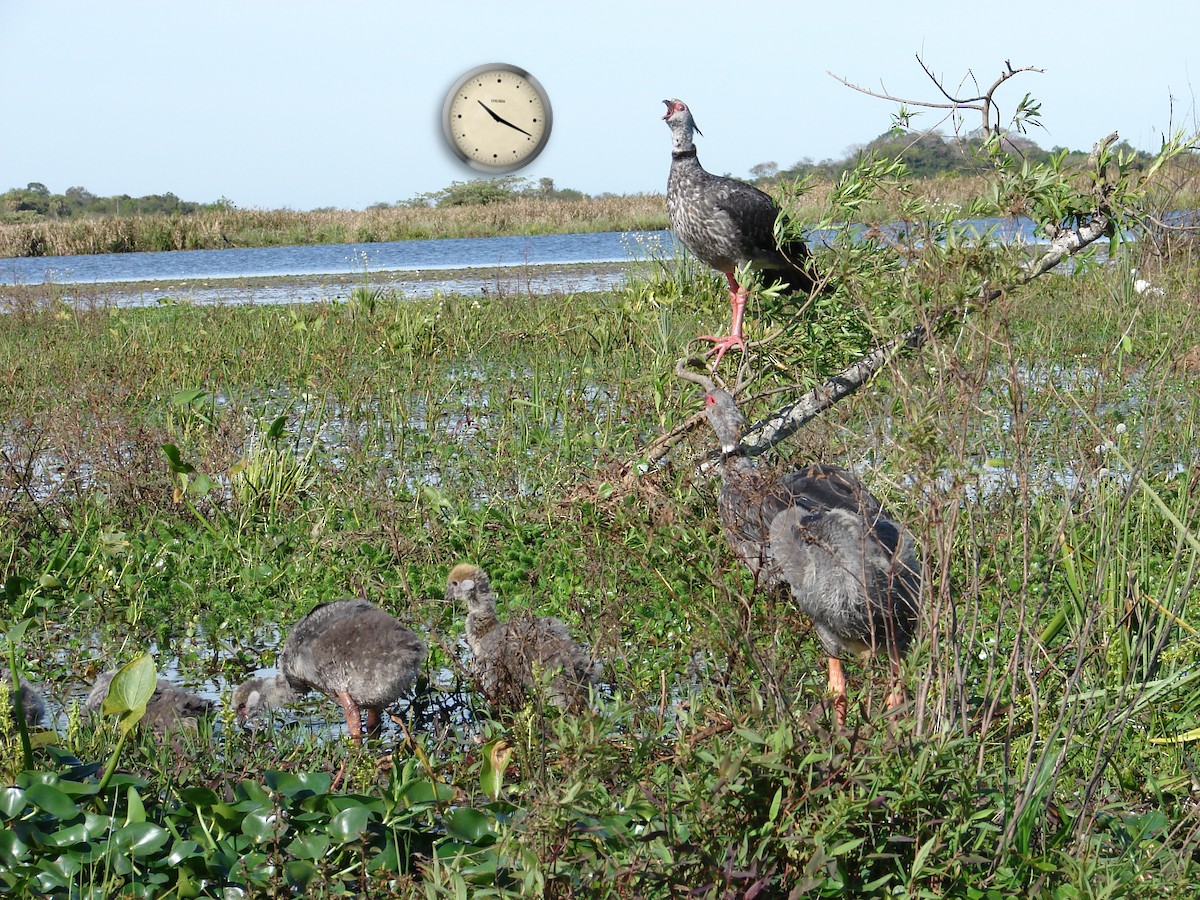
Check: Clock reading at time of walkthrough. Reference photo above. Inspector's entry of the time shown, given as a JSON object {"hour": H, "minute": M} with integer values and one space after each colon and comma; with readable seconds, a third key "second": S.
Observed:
{"hour": 10, "minute": 19}
